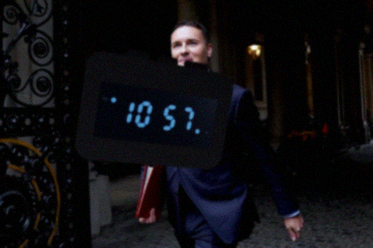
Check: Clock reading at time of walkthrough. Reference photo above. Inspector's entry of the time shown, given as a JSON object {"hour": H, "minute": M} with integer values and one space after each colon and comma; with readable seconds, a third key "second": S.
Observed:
{"hour": 10, "minute": 57}
